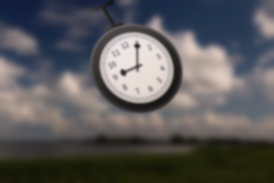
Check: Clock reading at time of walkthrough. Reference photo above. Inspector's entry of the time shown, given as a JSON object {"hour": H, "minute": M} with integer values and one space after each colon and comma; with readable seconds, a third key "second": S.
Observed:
{"hour": 9, "minute": 5}
